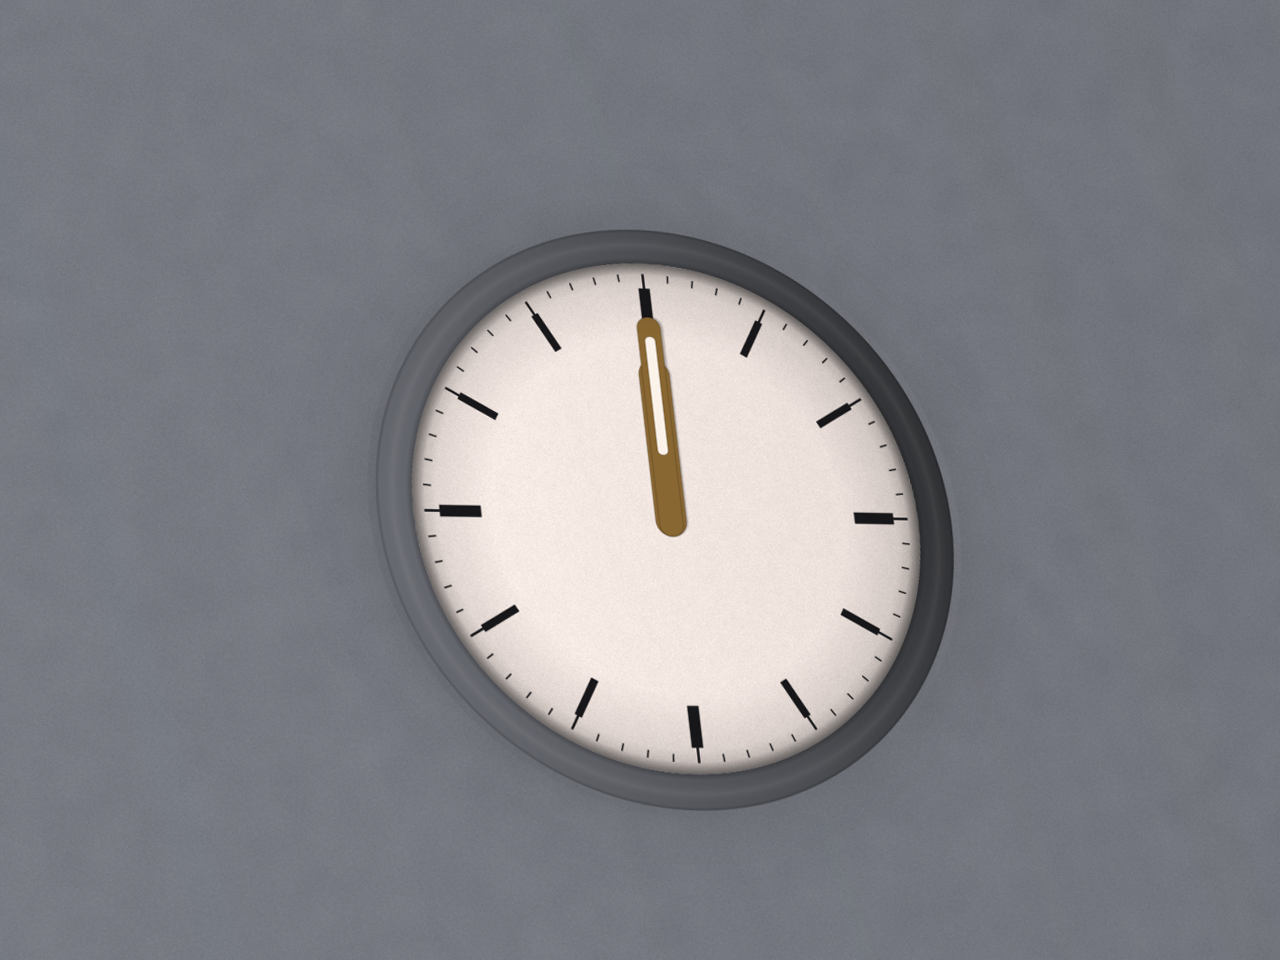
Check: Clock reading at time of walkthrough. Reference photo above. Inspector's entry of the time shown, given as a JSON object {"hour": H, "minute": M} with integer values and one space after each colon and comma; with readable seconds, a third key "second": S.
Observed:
{"hour": 12, "minute": 0}
